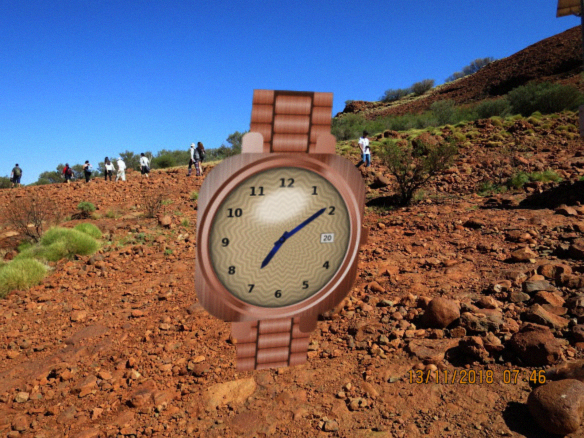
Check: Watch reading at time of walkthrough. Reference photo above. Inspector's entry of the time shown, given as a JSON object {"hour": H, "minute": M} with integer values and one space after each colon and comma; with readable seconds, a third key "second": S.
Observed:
{"hour": 7, "minute": 9}
